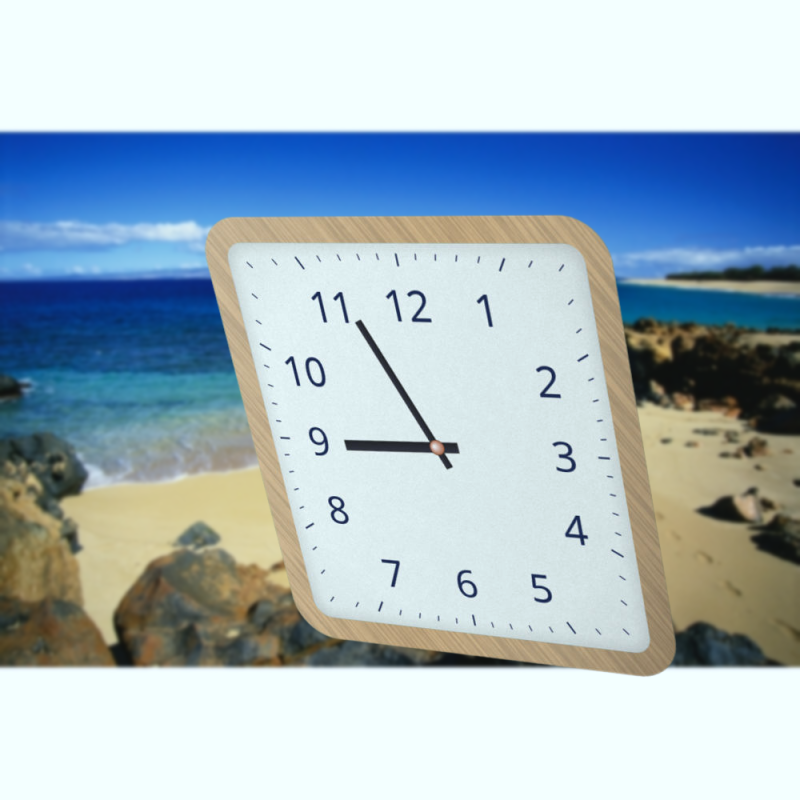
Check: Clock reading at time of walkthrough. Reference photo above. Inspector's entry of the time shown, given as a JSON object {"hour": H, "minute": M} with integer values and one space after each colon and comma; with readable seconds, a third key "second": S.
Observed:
{"hour": 8, "minute": 56}
